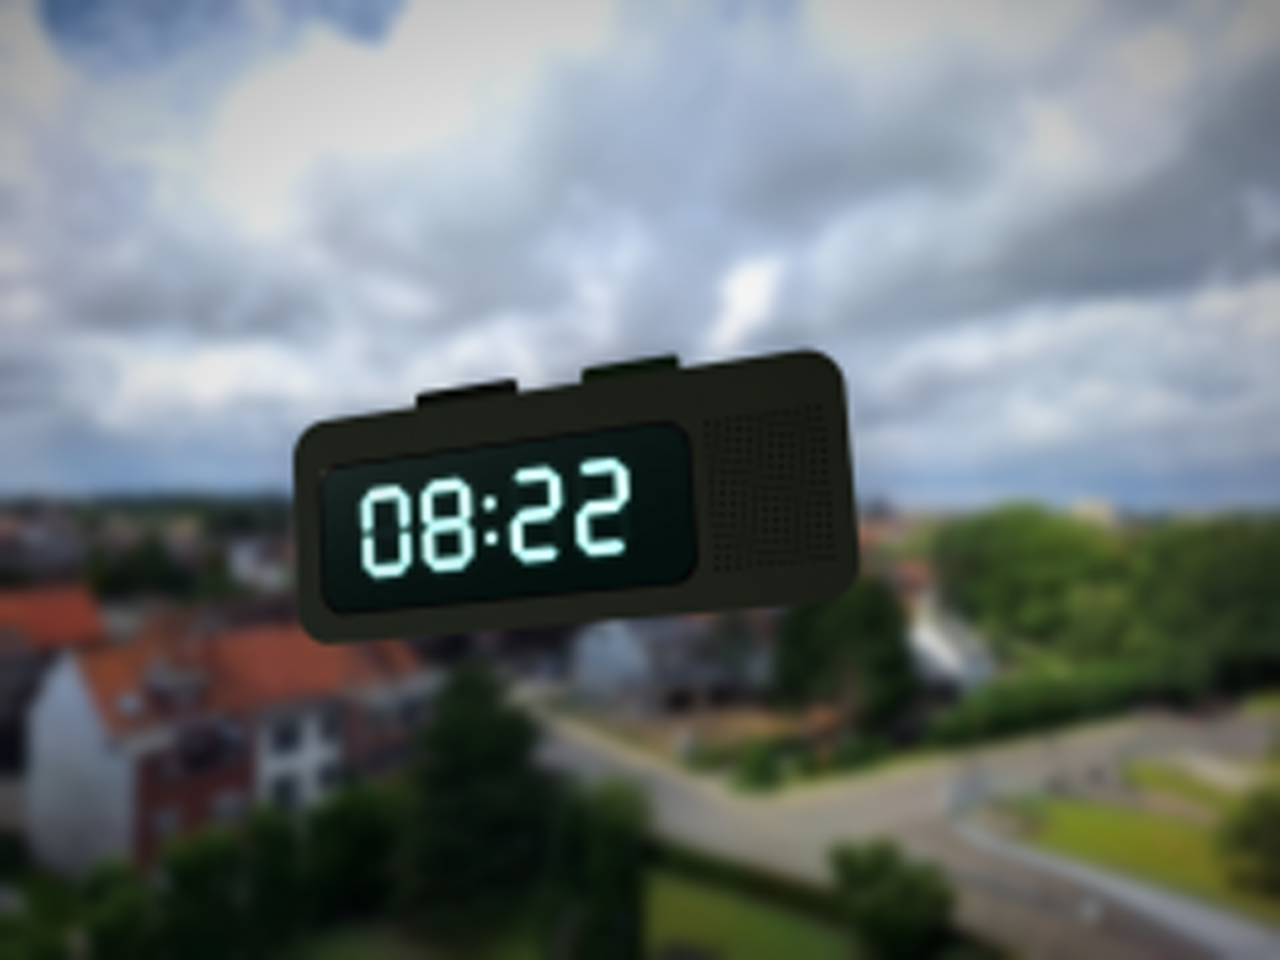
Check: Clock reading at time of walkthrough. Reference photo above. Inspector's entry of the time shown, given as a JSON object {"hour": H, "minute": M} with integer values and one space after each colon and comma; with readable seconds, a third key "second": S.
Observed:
{"hour": 8, "minute": 22}
